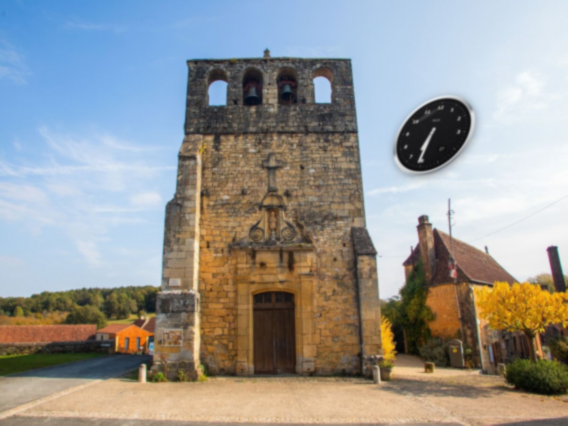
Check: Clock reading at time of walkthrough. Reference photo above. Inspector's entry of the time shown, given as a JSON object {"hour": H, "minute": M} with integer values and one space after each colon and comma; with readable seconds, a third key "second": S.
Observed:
{"hour": 6, "minute": 31}
